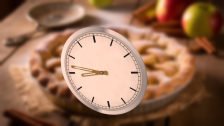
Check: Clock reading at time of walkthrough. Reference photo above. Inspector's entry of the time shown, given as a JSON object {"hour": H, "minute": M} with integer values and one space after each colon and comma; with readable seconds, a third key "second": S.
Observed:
{"hour": 8, "minute": 47}
